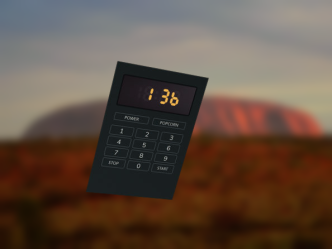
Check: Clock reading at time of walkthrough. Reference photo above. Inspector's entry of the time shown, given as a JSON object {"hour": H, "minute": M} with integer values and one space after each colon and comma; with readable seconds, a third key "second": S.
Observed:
{"hour": 1, "minute": 36}
